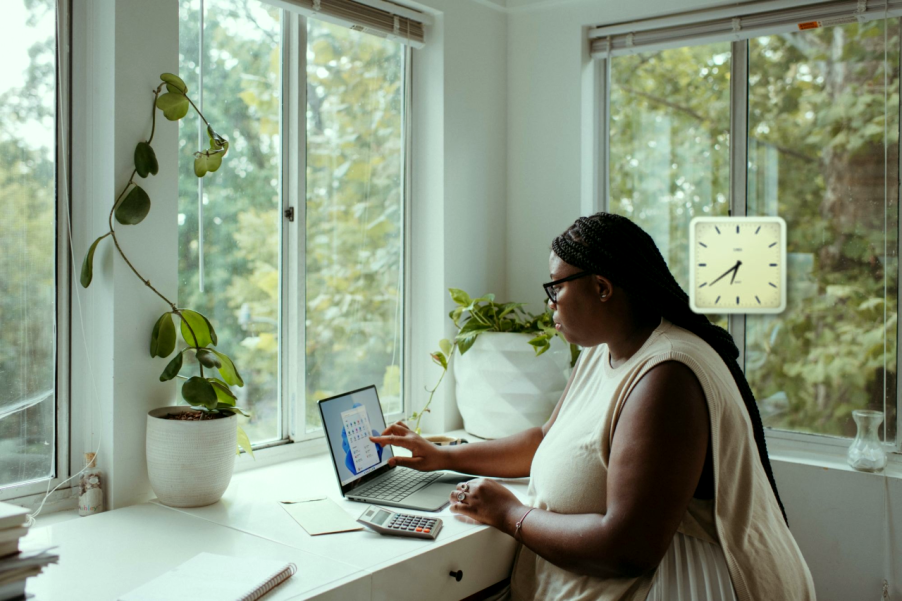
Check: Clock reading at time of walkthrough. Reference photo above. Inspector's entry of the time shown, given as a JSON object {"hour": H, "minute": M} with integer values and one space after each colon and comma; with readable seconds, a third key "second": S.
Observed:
{"hour": 6, "minute": 39}
